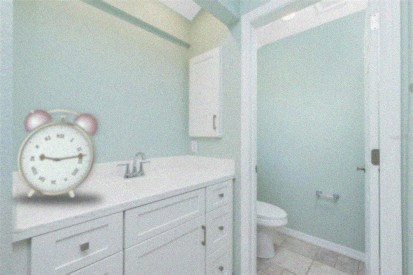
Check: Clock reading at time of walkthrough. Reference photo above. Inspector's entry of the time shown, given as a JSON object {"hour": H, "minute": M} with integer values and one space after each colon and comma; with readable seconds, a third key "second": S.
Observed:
{"hour": 9, "minute": 13}
